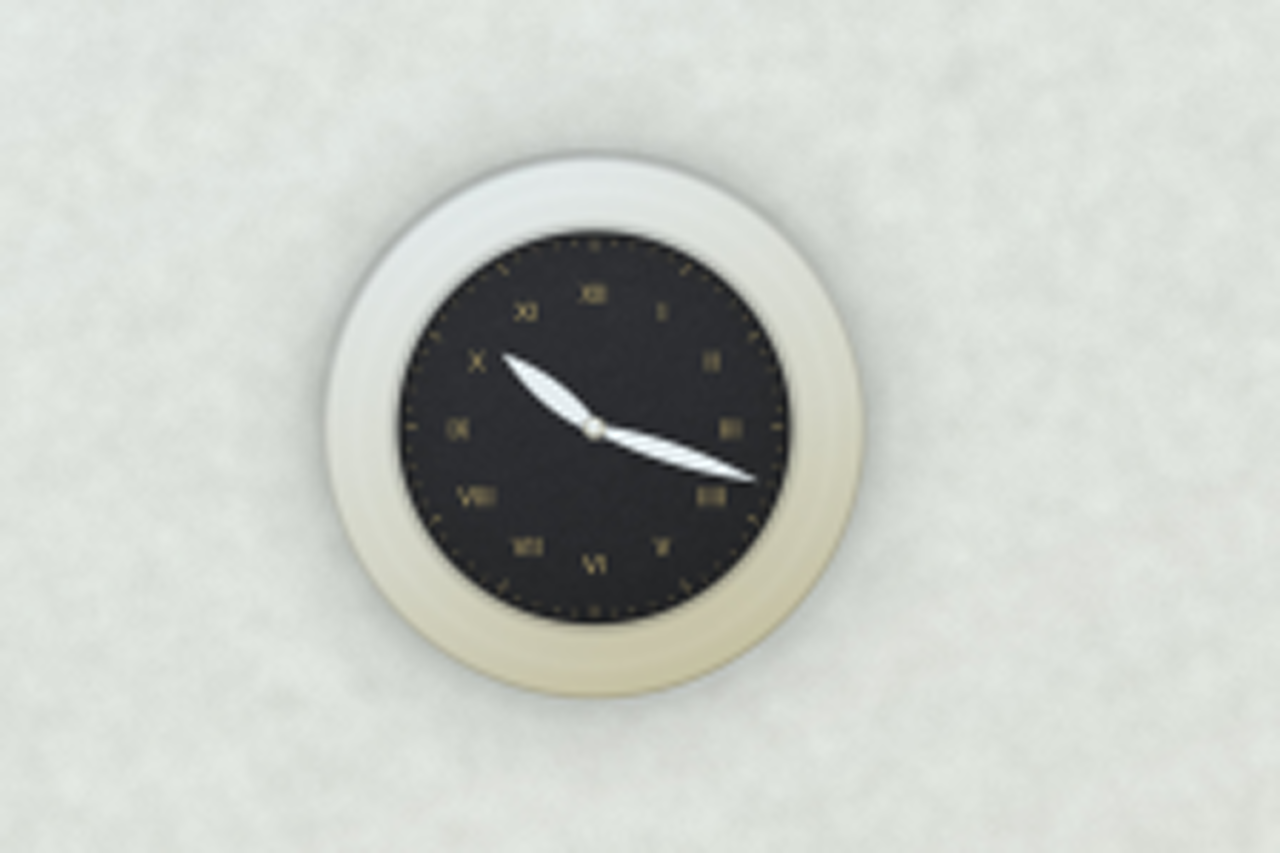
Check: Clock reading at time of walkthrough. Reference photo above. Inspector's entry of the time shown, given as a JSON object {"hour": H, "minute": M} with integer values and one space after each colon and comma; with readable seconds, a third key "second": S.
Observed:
{"hour": 10, "minute": 18}
